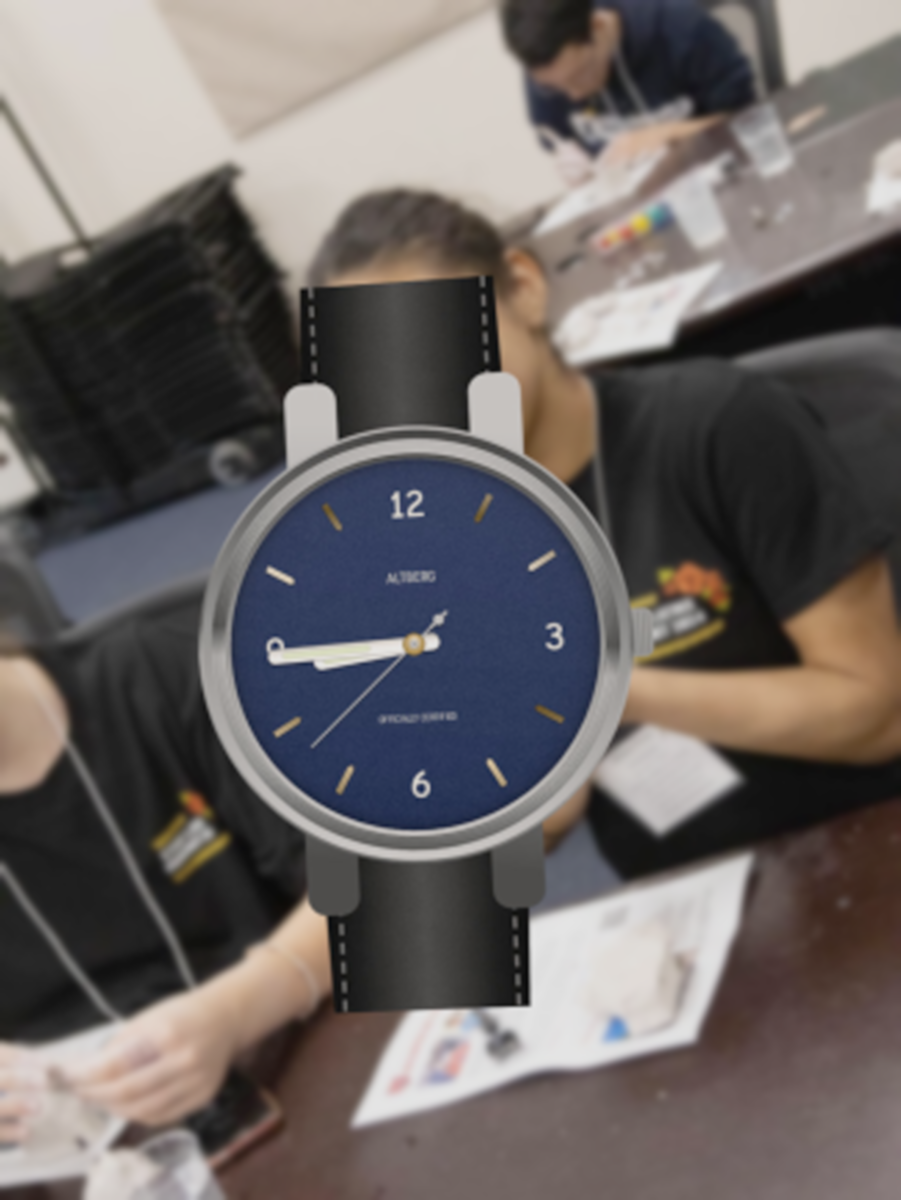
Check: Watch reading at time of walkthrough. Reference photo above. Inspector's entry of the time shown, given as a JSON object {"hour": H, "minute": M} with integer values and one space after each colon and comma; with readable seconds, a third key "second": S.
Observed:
{"hour": 8, "minute": 44, "second": 38}
